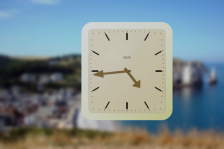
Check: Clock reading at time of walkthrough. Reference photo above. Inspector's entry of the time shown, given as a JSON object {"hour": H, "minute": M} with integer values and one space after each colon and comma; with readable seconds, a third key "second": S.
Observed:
{"hour": 4, "minute": 44}
